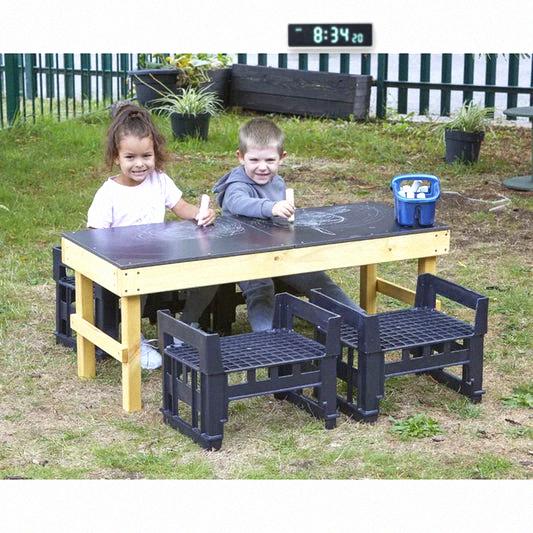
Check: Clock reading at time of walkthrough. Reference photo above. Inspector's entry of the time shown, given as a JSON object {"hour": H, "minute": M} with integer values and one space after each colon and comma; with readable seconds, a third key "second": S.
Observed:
{"hour": 8, "minute": 34}
